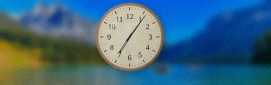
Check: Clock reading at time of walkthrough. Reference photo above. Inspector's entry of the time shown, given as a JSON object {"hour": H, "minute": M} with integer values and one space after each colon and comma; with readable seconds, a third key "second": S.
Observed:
{"hour": 7, "minute": 6}
